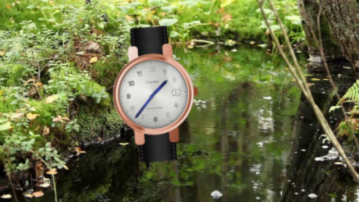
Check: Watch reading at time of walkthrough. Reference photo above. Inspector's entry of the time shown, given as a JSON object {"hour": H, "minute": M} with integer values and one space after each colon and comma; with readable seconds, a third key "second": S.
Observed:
{"hour": 1, "minute": 37}
